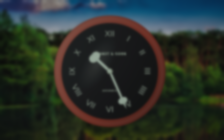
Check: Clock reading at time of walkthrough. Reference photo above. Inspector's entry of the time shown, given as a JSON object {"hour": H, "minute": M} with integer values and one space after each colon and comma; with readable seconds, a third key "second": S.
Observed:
{"hour": 10, "minute": 26}
